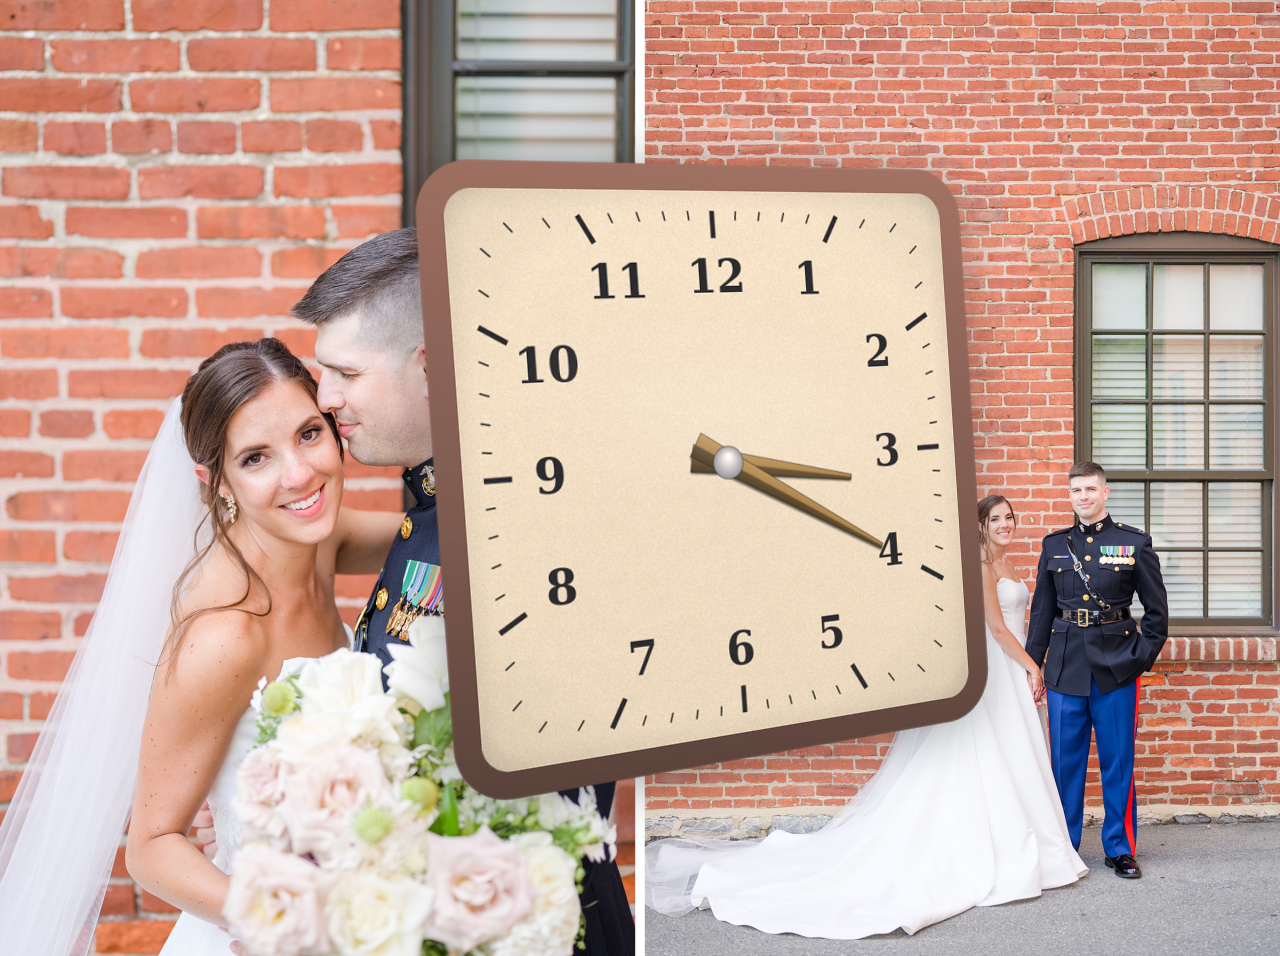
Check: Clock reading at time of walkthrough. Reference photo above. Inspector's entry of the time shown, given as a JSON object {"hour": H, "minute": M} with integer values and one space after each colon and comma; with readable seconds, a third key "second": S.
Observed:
{"hour": 3, "minute": 20}
